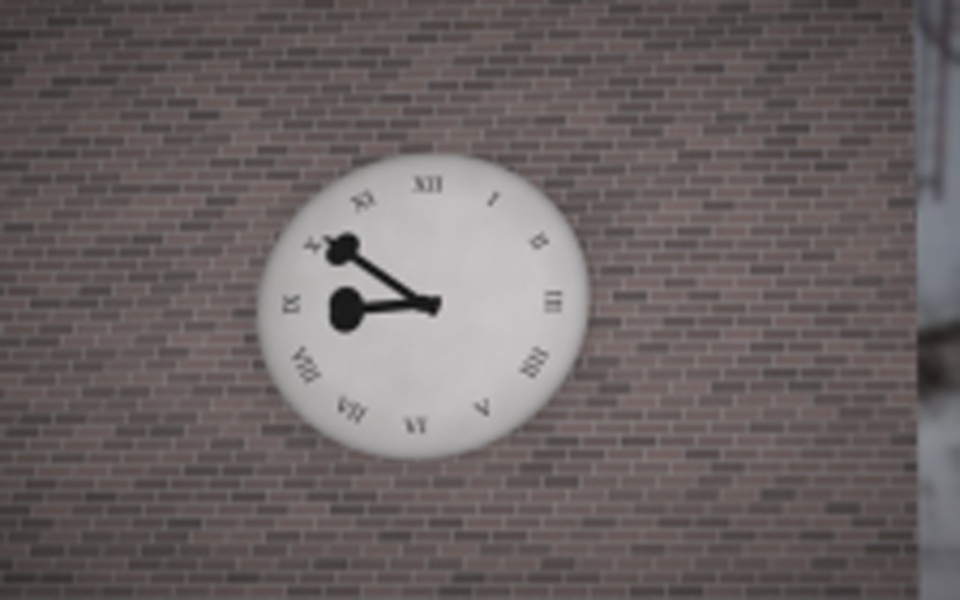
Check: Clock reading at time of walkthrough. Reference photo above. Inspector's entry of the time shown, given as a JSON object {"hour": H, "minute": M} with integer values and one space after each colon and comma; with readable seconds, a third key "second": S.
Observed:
{"hour": 8, "minute": 51}
